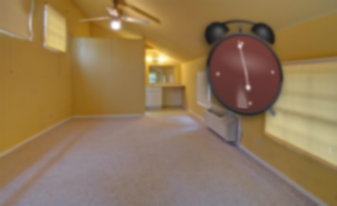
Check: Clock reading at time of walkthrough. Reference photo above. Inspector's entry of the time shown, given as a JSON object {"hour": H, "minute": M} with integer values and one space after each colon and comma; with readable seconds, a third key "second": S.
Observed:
{"hour": 5, "minute": 59}
